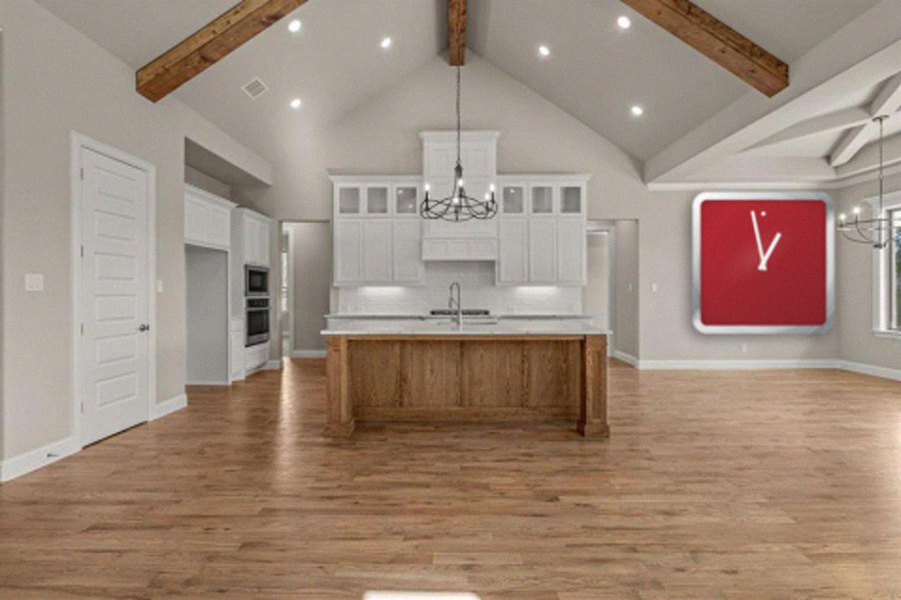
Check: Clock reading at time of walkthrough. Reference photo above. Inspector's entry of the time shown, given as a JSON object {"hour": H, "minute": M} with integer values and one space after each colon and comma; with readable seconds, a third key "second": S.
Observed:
{"hour": 12, "minute": 58}
